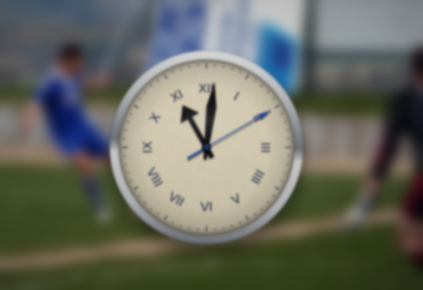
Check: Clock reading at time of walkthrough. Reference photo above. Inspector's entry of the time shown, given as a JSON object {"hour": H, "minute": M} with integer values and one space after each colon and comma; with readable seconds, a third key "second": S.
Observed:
{"hour": 11, "minute": 1, "second": 10}
